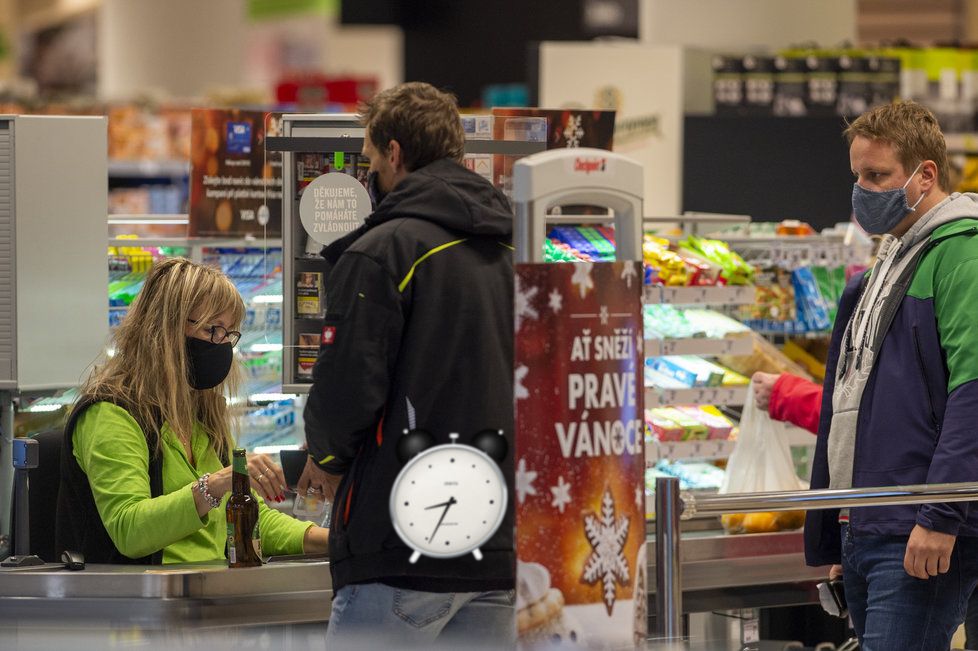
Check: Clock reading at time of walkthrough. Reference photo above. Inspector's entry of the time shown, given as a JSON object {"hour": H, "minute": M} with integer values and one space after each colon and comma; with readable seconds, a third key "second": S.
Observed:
{"hour": 8, "minute": 34}
